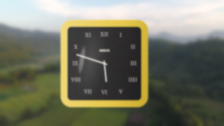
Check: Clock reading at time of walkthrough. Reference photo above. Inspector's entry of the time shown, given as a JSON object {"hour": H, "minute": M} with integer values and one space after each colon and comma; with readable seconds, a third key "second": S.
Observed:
{"hour": 5, "minute": 48}
